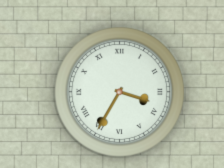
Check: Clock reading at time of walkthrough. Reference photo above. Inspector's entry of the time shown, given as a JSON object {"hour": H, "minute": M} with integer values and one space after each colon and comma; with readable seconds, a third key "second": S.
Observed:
{"hour": 3, "minute": 35}
